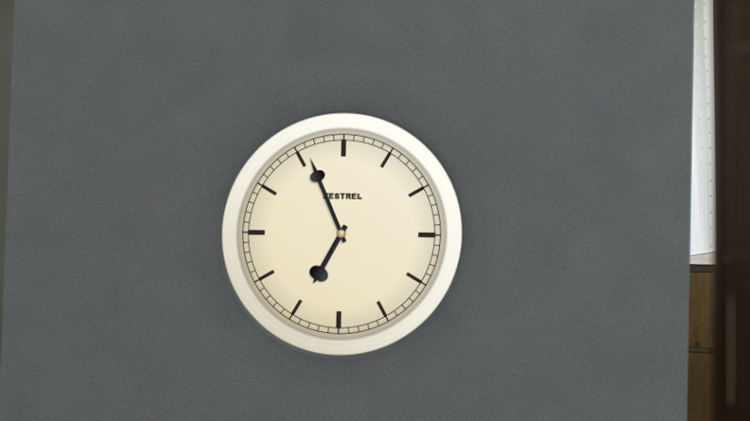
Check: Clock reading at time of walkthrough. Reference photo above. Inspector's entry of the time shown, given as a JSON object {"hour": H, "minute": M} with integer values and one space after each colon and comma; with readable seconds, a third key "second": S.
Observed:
{"hour": 6, "minute": 56}
